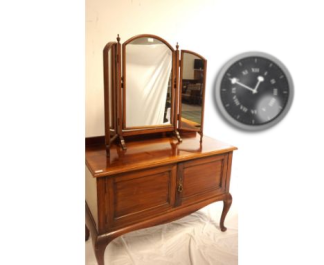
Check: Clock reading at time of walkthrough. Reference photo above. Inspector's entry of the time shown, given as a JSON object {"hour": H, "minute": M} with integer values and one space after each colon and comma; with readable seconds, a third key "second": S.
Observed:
{"hour": 12, "minute": 49}
